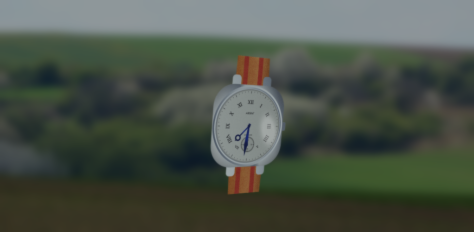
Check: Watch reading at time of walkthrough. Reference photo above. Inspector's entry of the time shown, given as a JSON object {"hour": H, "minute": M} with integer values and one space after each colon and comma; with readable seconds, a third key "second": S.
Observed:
{"hour": 7, "minute": 31}
